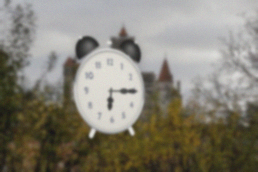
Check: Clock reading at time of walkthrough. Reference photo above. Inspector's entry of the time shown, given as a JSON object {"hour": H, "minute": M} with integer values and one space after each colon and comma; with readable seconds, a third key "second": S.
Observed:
{"hour": 6, "minute": 15}
